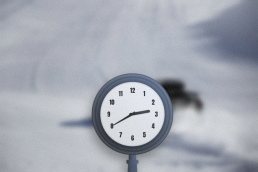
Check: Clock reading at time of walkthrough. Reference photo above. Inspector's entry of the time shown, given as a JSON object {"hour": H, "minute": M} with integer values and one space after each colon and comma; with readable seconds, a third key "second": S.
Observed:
{"hour": 2, "minute": 40}
